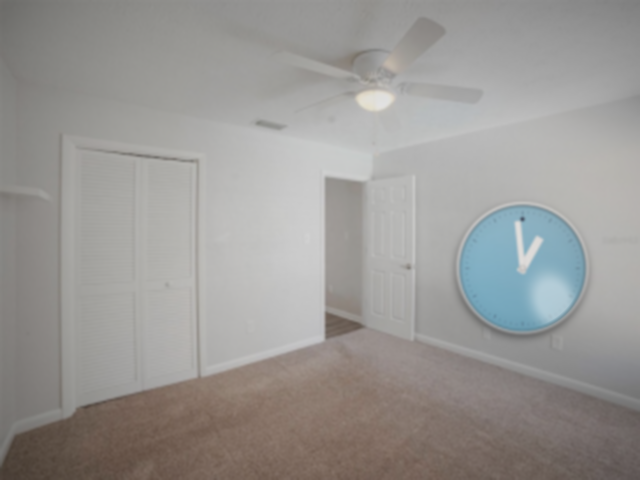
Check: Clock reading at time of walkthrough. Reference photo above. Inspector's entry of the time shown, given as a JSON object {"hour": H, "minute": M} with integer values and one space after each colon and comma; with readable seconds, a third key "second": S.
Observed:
{"hour": 12, "minute": 59}
